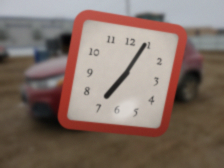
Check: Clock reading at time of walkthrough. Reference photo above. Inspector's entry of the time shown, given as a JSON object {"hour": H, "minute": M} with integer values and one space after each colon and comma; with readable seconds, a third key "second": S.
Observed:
{"hour": 7, "minute": 4}
